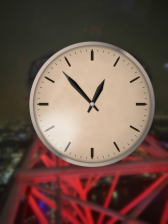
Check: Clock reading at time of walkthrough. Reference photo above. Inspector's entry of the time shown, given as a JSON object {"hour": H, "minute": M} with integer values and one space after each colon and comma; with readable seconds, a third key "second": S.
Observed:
{"hour": 12, "minute": 53}
